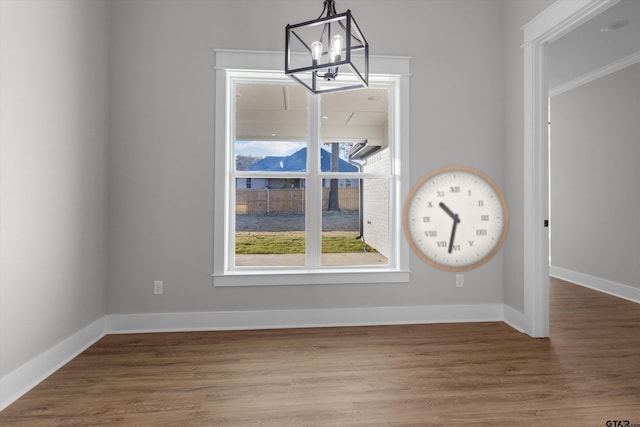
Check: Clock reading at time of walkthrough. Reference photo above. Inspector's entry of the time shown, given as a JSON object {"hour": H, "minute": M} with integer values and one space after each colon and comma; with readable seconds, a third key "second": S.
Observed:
{"hour": 10, "minute": 32}
